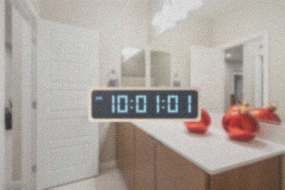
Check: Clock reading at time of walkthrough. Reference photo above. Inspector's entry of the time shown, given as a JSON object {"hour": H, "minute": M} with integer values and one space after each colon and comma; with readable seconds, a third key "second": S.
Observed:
{"hour": 10, "minute": 1, "second": 1}
